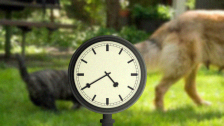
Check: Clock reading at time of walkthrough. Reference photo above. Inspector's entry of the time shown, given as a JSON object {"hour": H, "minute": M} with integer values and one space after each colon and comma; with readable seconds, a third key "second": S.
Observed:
{"hour": 4, "minute": 40}
